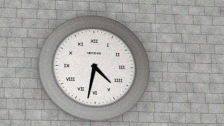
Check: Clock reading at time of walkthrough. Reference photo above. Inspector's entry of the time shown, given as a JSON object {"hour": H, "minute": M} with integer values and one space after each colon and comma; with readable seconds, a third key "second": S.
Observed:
{"hour": 4, "minute": 32}
